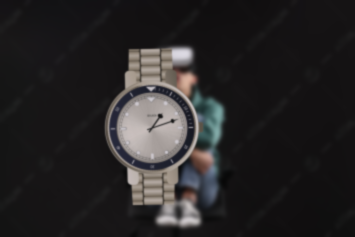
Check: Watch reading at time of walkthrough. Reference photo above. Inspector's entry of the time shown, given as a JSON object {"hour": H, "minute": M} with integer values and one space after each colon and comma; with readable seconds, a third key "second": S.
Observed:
{"hour": 1, "minute": 12}
